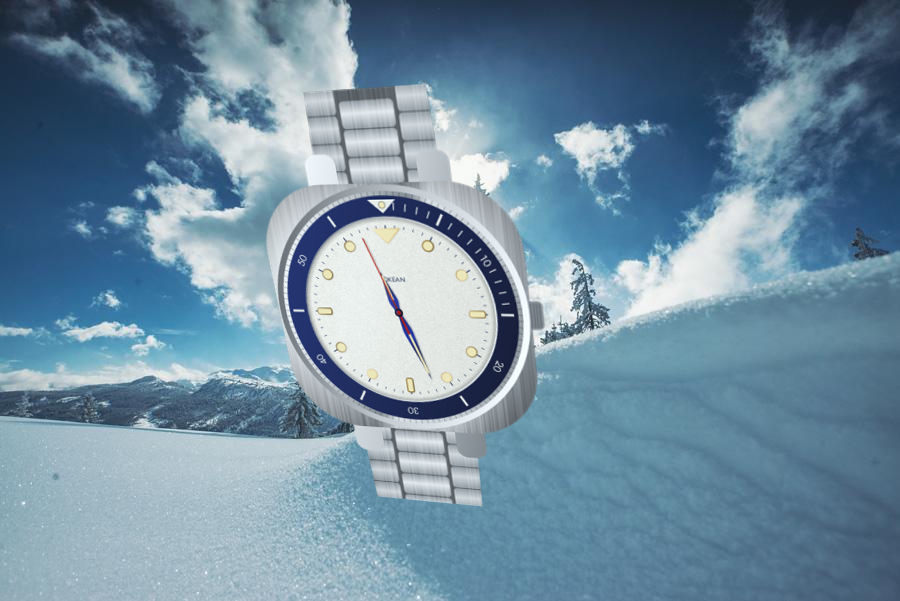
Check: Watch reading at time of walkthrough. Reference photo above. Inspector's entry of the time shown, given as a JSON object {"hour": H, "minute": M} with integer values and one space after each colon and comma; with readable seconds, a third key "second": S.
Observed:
{"hour": 11, "minute": 26, "second": 57}
